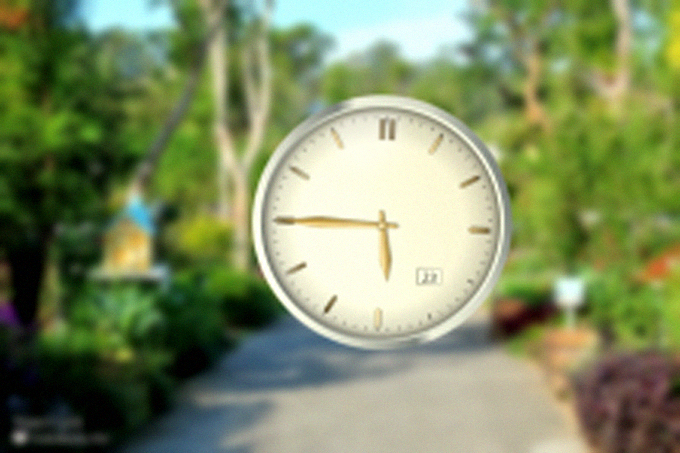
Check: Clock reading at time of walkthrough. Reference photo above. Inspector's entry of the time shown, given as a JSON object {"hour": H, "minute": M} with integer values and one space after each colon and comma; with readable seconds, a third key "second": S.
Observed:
{"hour": 5, "minute": 45}
